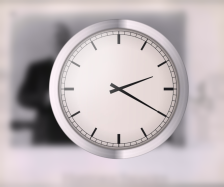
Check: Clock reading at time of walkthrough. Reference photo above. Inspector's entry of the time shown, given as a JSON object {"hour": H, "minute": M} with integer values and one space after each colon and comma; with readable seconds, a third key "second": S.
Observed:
{"hour": 2, "minute": 20}
